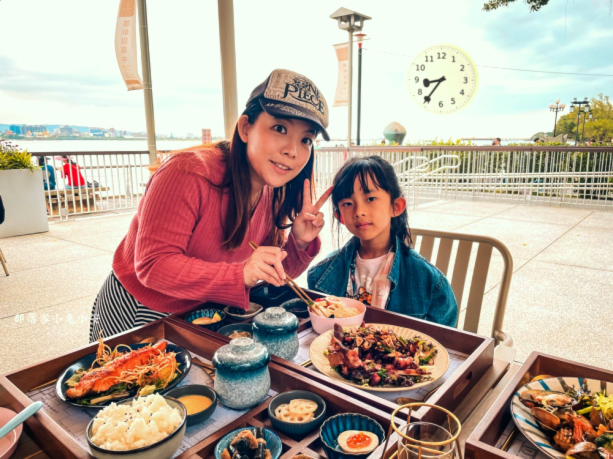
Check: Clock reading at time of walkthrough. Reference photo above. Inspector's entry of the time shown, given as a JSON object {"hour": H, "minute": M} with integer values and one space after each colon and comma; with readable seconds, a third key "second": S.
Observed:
{"hour": 8, "minute": 36}
